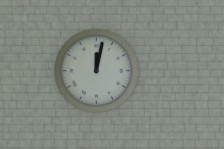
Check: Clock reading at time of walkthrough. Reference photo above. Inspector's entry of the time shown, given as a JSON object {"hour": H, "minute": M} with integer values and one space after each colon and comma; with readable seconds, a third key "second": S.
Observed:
{"hour": 12, "minute": 2}
